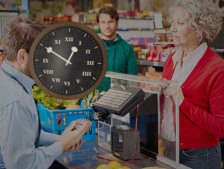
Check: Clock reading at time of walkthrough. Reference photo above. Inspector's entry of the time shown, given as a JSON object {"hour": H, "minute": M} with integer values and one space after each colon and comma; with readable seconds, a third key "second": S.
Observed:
{"hour": 12, "minute": 50}
